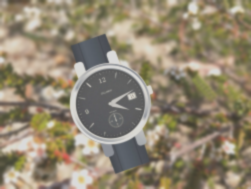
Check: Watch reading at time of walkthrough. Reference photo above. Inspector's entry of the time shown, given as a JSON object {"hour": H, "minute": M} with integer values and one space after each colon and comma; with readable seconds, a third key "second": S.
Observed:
{"hour": 4, "minute": 13}
